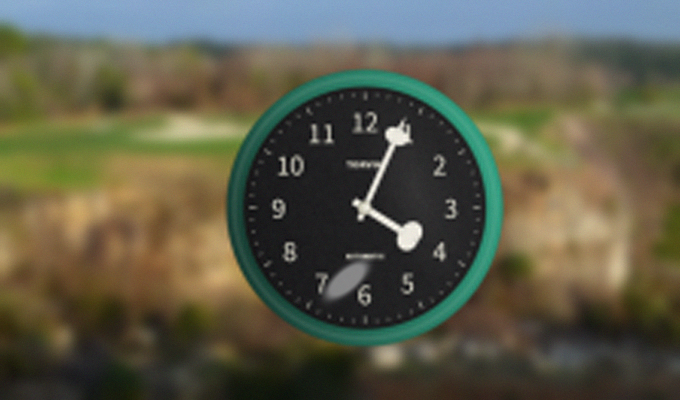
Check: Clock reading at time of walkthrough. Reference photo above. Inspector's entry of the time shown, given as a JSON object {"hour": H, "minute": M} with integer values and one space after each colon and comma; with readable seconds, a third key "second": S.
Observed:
{"hour": 4, "minute": 4}
